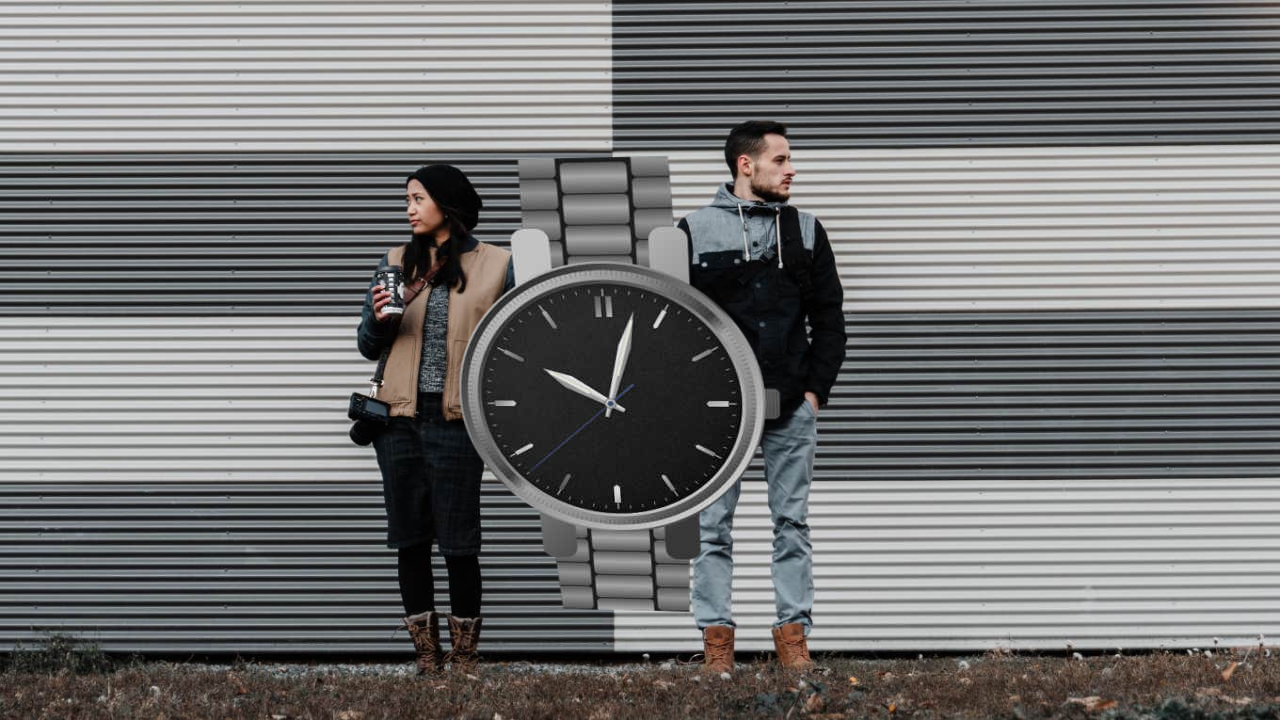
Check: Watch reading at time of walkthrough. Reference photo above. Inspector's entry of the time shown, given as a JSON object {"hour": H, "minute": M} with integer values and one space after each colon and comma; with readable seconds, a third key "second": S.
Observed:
{"hour": 10, "minute": 2, "second": 38}
